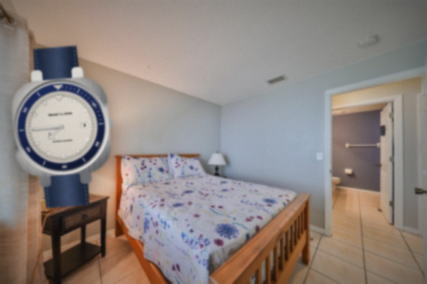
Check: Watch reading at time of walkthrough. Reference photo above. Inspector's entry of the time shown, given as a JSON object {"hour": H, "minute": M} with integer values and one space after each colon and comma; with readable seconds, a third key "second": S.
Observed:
{"hour": 7, "minute": 45}
